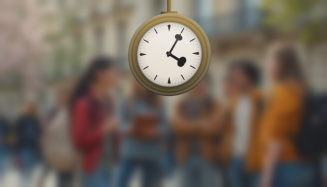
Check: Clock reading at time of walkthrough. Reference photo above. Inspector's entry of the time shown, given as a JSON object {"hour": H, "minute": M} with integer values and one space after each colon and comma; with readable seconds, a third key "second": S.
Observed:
{"hour": 4, "minute": 5}
